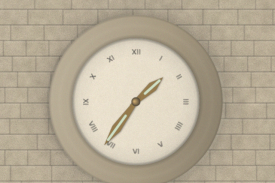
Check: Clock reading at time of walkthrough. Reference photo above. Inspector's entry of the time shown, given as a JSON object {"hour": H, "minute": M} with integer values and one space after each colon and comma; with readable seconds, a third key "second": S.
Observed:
{"hour": 1, "minute": 36}
